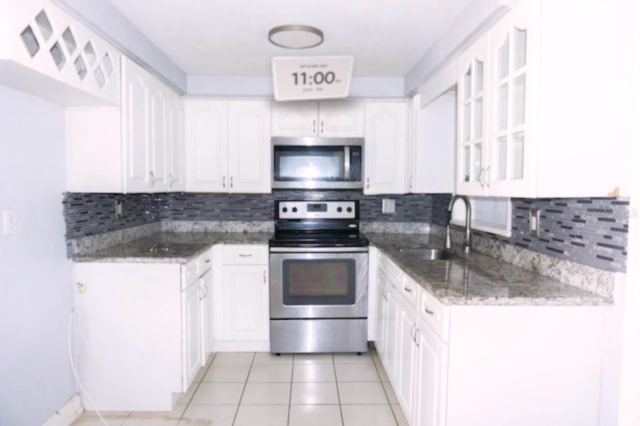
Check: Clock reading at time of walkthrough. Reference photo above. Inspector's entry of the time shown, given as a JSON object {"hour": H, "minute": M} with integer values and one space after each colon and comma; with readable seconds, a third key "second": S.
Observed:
{"hour": 11, "minute": 0}
